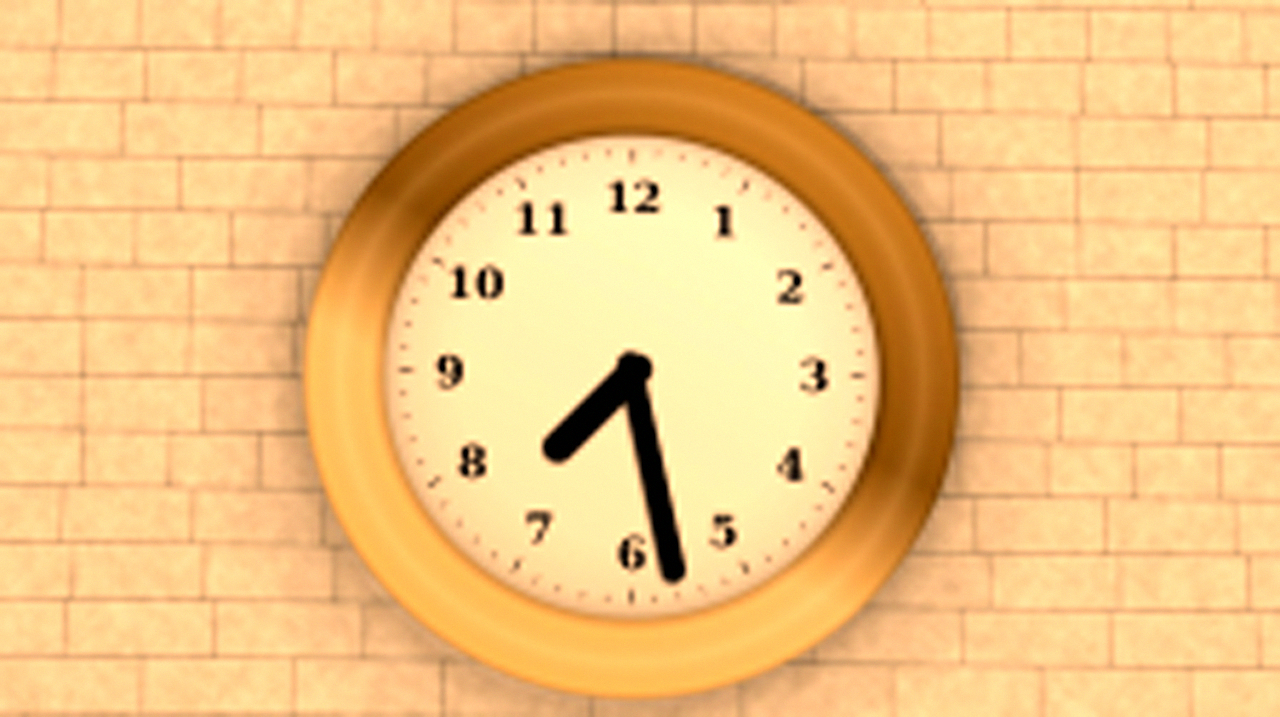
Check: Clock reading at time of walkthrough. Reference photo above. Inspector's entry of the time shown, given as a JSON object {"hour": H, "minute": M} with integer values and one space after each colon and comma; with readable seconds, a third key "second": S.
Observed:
{"hour": 7, "minute": 28}
